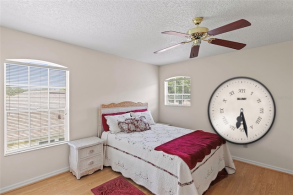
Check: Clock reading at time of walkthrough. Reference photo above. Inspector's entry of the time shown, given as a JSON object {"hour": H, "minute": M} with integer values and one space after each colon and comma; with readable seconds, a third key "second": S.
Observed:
{"hour": 6, "minute": 28}
